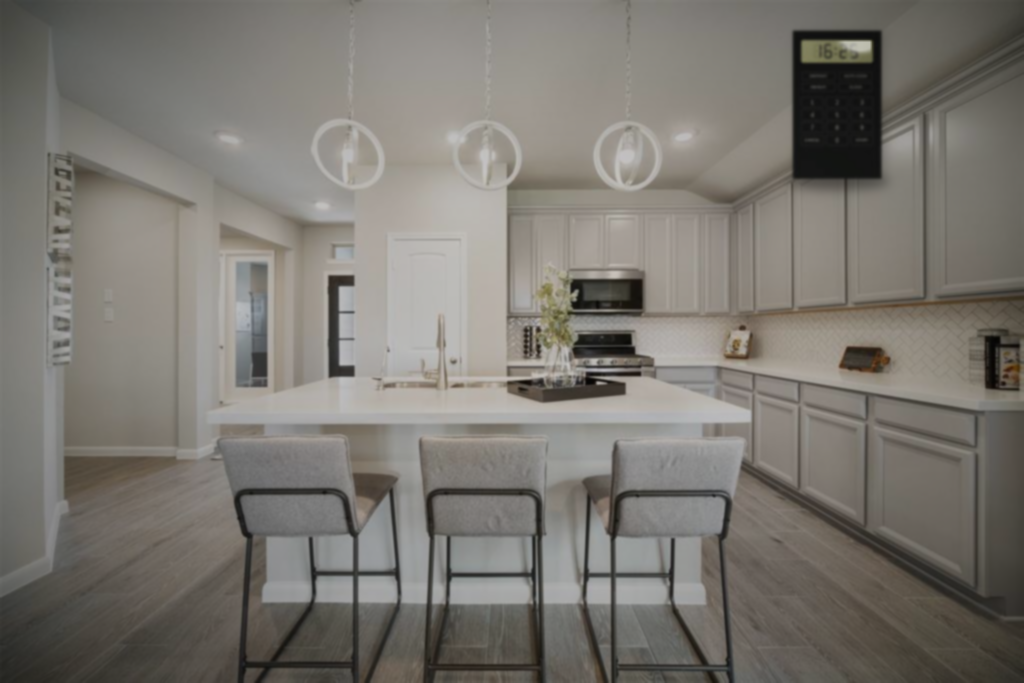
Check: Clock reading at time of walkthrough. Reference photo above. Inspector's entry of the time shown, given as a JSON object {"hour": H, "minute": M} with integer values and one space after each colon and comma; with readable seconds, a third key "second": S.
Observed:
{"hour": 16, "minute": 25}
